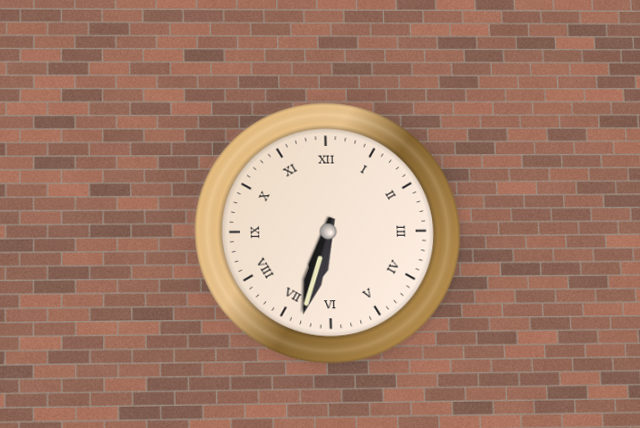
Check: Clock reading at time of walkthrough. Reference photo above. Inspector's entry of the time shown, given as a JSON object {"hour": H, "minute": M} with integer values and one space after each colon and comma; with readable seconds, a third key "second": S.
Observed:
{"hour": 6, "minute": 33}
